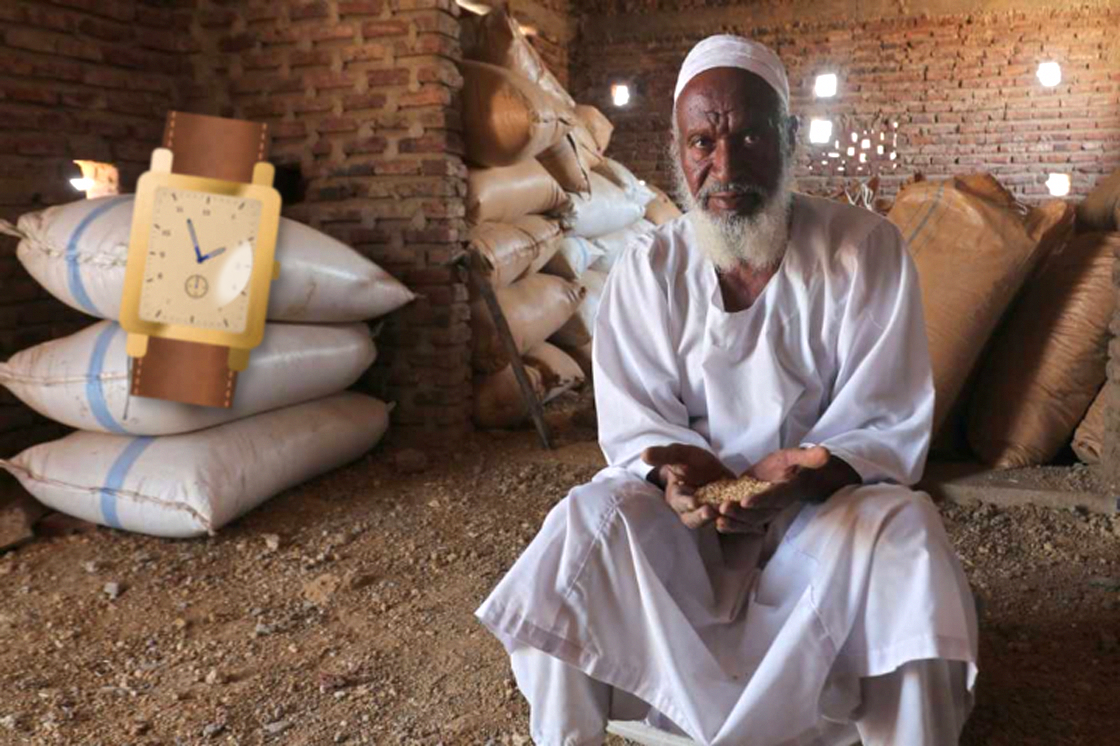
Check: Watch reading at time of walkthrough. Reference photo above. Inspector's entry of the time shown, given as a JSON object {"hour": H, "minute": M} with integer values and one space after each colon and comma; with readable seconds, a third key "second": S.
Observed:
{"hour": 1, "minute": 56}
